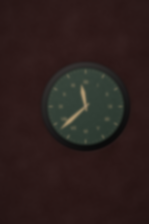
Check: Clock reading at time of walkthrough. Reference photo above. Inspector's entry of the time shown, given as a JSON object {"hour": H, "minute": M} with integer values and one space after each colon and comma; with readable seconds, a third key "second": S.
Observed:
{"hour": 11, "minute": 38}
